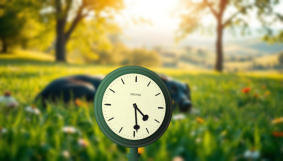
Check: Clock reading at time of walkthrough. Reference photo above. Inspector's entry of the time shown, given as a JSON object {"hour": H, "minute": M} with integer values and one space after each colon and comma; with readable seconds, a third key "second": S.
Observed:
{"hour": 4, "minute": 29}
